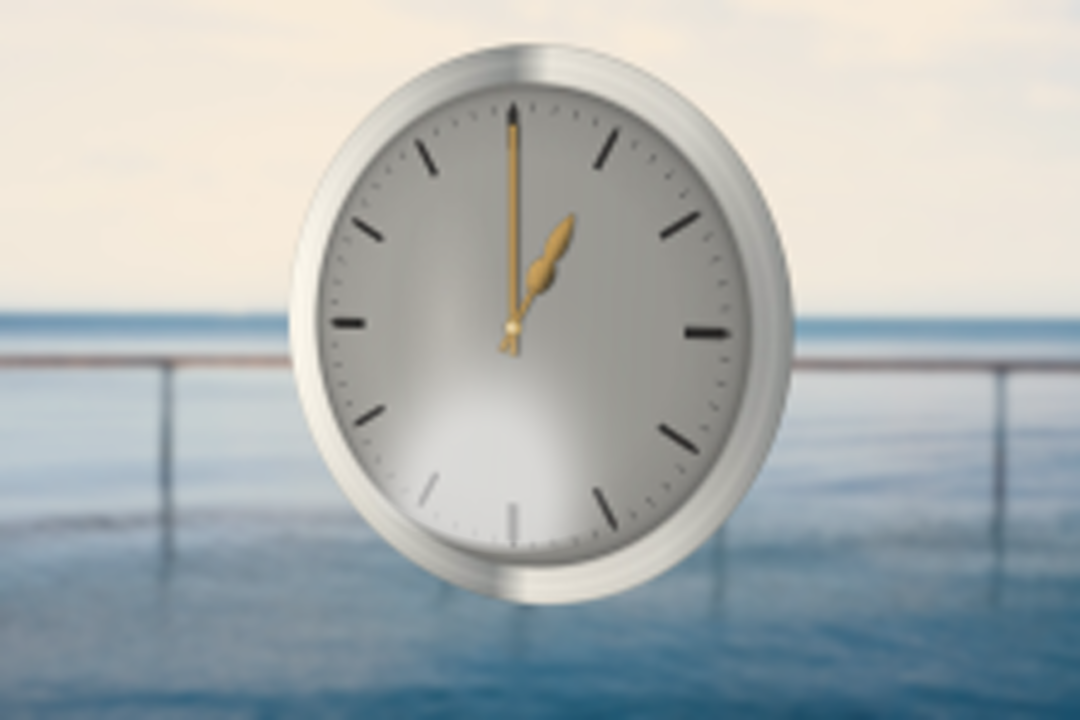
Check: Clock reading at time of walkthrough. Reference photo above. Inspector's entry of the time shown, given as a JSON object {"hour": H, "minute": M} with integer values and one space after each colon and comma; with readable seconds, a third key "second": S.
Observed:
{"hour": 1, "minute": 0}
